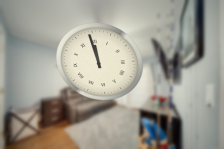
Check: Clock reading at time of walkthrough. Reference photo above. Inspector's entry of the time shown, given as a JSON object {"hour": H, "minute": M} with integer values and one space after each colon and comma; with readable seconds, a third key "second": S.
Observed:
{"hour": 11, "minute": 59}
